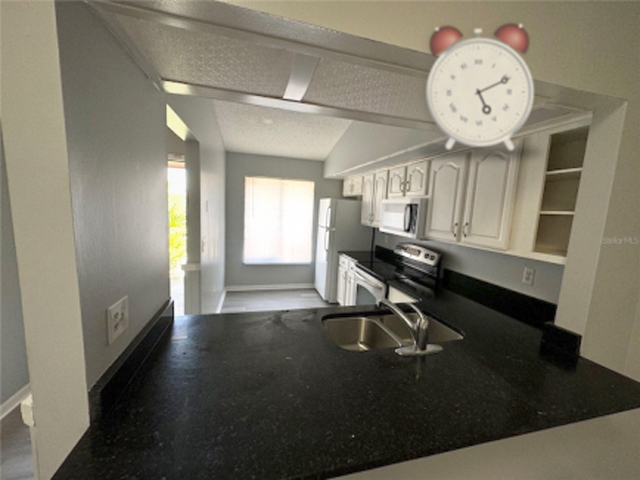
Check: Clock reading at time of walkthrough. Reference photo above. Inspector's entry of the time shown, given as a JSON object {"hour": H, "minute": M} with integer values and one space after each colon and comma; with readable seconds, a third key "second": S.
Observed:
{"hour": 5, "minute": 11}
